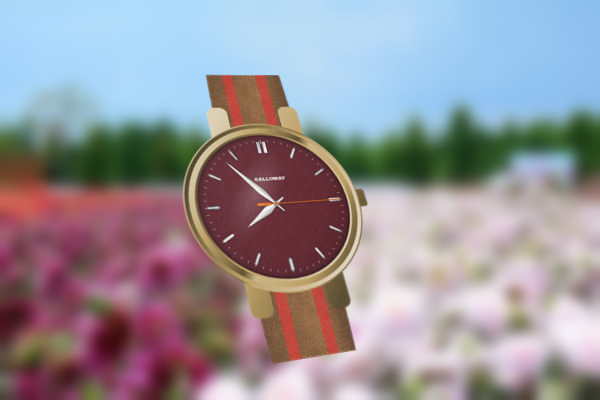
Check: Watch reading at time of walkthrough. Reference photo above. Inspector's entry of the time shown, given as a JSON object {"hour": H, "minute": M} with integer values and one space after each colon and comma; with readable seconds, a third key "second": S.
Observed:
{"hour": 7, "minute": 53, "second": 15}
